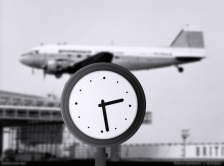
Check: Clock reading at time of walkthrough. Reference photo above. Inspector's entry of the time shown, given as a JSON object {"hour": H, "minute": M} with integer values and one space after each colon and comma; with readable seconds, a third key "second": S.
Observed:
{"hour": 2, "minute": 28}
